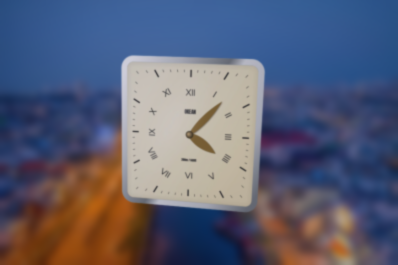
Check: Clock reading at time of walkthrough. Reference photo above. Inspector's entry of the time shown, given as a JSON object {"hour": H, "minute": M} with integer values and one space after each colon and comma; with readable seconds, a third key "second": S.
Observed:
{"hour": 4, "minute": 7}
